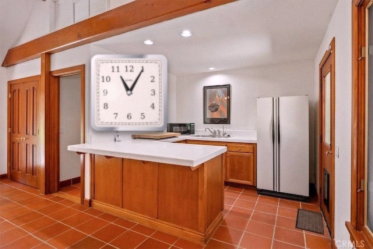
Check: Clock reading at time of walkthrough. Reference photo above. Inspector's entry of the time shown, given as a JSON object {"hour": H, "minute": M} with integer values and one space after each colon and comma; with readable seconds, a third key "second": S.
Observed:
{"hour": 11, "minute": 5}
